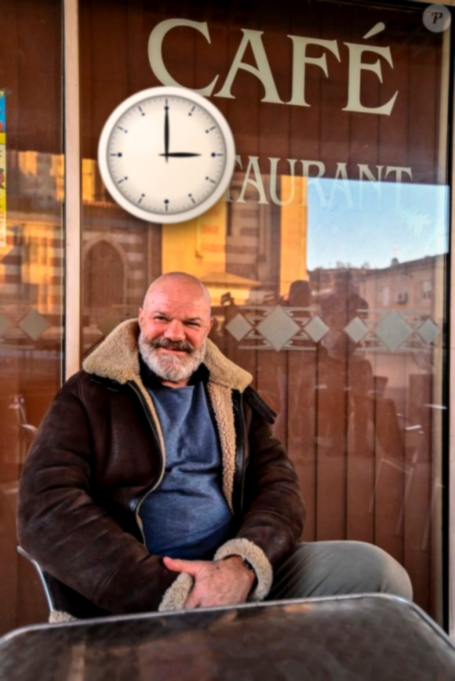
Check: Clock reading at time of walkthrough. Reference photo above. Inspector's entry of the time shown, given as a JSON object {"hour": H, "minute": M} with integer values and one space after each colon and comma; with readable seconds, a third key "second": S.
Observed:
{"hour": 3, "minute": 0}
